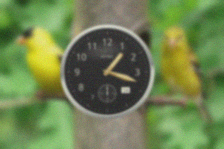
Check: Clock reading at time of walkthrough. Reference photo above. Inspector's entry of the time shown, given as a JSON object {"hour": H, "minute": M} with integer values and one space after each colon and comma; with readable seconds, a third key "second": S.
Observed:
{"hour": 1, "minute": 18}
